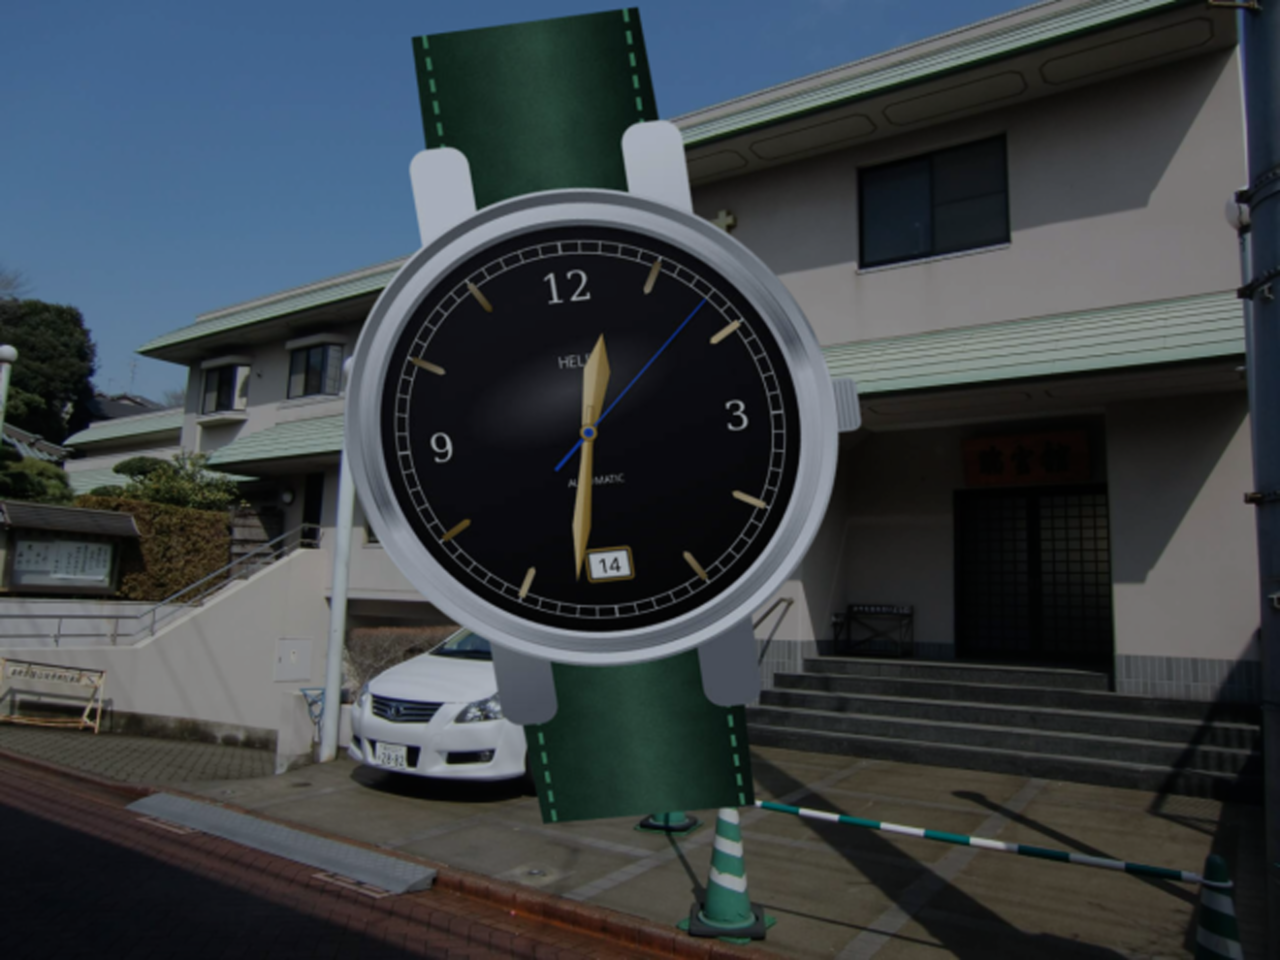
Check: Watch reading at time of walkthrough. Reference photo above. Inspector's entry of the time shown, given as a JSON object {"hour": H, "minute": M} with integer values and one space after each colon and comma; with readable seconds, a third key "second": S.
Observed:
{"hour": 12, "minute": 32, "second": 8}
